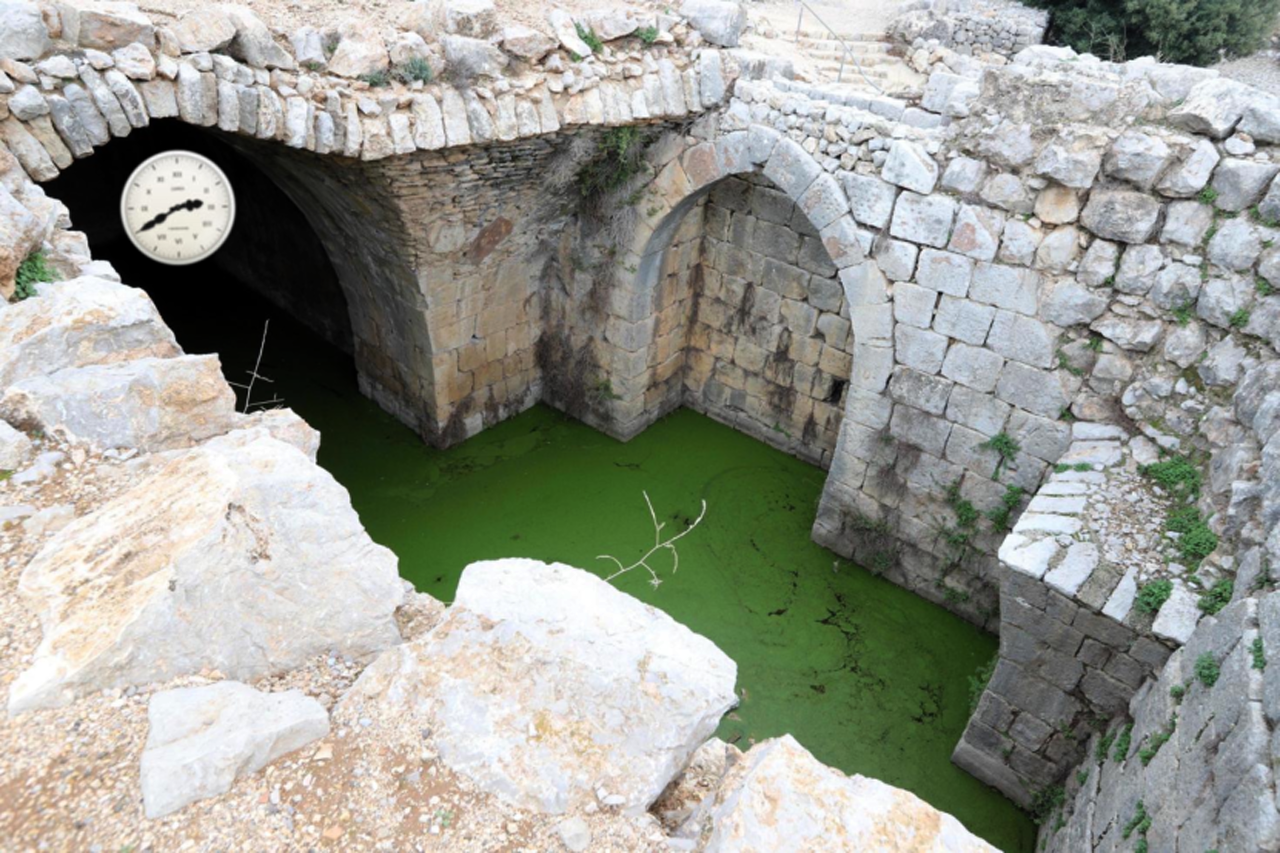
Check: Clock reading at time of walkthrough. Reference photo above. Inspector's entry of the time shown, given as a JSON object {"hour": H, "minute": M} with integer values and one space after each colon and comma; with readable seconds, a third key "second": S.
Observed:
{"hour": 2, "minute": 40}
